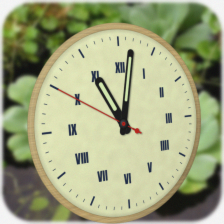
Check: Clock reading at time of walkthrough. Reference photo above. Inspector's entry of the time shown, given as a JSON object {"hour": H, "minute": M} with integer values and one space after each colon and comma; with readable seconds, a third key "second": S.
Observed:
{"hour": 11, "minute": 1, "second": 50}
